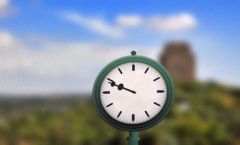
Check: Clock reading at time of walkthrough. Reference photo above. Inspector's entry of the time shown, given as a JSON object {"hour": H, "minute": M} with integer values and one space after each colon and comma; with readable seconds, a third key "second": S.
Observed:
{"hour": 9, "minute": 49}
